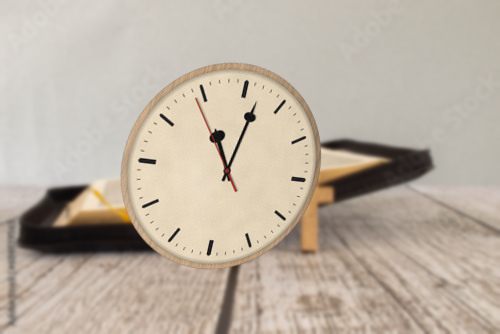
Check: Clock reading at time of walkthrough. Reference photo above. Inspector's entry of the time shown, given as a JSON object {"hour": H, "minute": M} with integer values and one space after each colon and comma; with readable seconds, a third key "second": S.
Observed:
{"hour": 11, "minute": 1, "second": 54}
